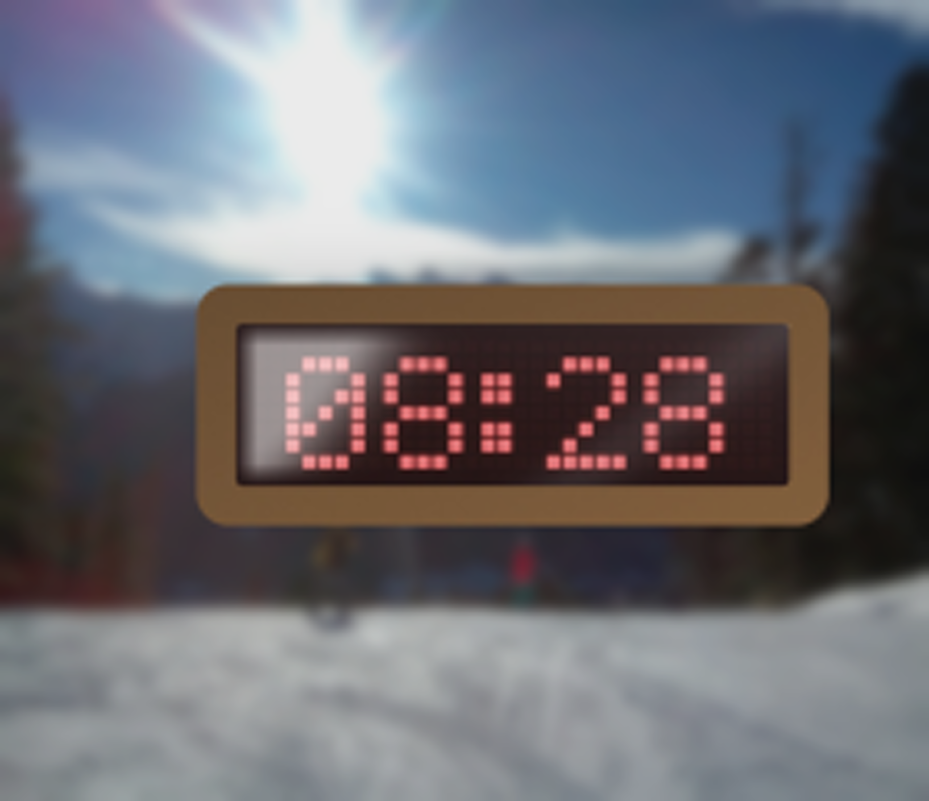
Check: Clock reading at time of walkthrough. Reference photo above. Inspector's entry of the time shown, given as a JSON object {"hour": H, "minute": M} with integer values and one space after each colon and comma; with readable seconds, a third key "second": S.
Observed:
{"hour": 8, "minute": 28}
